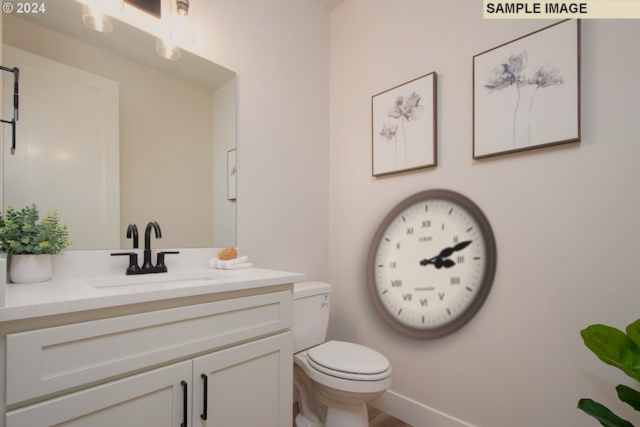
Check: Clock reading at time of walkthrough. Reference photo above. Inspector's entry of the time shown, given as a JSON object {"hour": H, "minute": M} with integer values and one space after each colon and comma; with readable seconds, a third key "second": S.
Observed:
{"hour": 3, "minute": 12}
